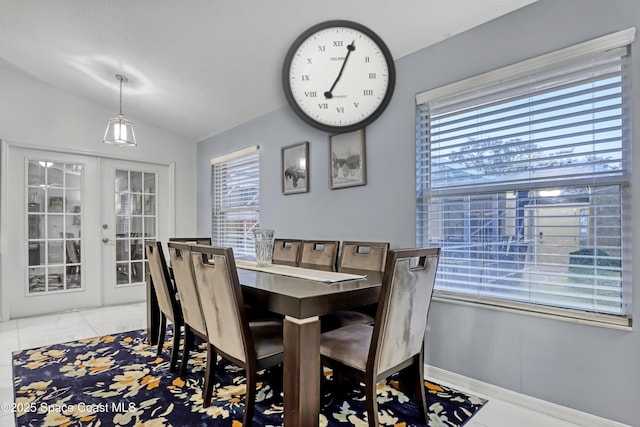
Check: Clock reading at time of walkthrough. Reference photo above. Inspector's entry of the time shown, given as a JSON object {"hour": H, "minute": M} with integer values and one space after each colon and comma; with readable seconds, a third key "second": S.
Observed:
{"hour": 7, "minute": 4}
